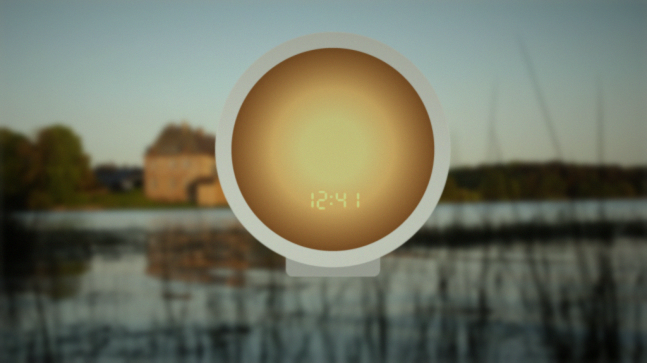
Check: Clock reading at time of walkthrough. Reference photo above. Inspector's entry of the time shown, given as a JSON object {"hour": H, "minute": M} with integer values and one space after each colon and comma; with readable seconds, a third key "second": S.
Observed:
{"hour": 12, "minute": 41}
